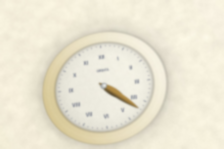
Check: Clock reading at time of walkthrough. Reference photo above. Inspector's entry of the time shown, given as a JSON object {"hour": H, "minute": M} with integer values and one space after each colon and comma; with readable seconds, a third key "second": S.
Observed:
{"hour": 4, "minute": 22}
